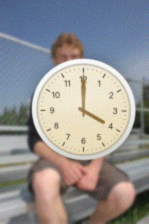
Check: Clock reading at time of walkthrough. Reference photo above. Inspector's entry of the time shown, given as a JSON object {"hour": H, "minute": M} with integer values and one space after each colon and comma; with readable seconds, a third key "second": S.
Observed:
{"hour": 4, "minute": 0}
